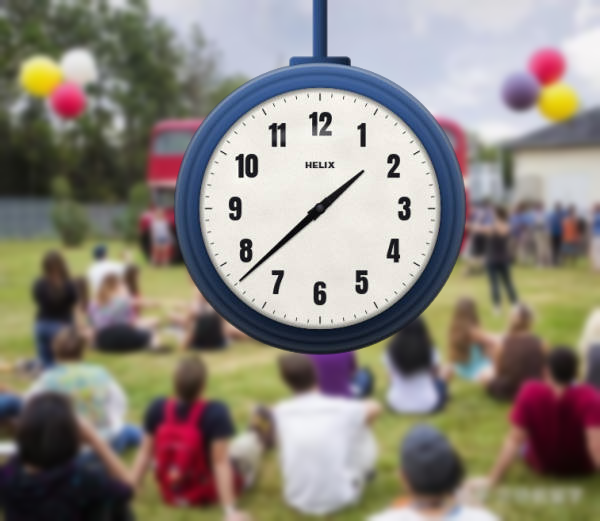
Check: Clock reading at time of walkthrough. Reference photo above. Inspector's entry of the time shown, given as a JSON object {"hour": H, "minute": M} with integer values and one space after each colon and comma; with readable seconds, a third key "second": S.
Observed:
{"hour": 1, "minute": 38}
